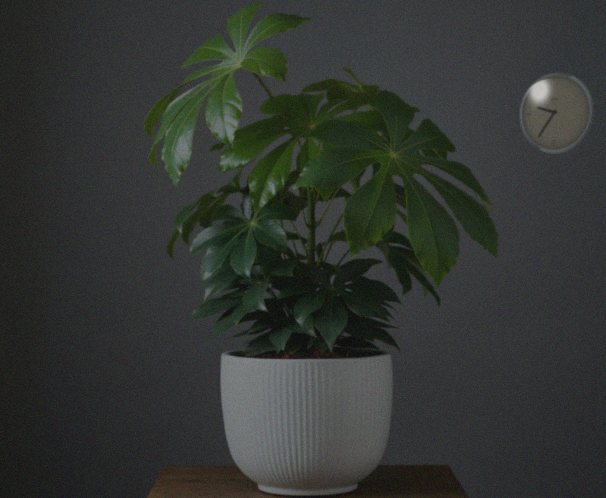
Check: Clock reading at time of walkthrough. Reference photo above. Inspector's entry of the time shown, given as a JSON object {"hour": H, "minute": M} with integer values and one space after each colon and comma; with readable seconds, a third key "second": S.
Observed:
{"hour": 9, "minute": 36}
